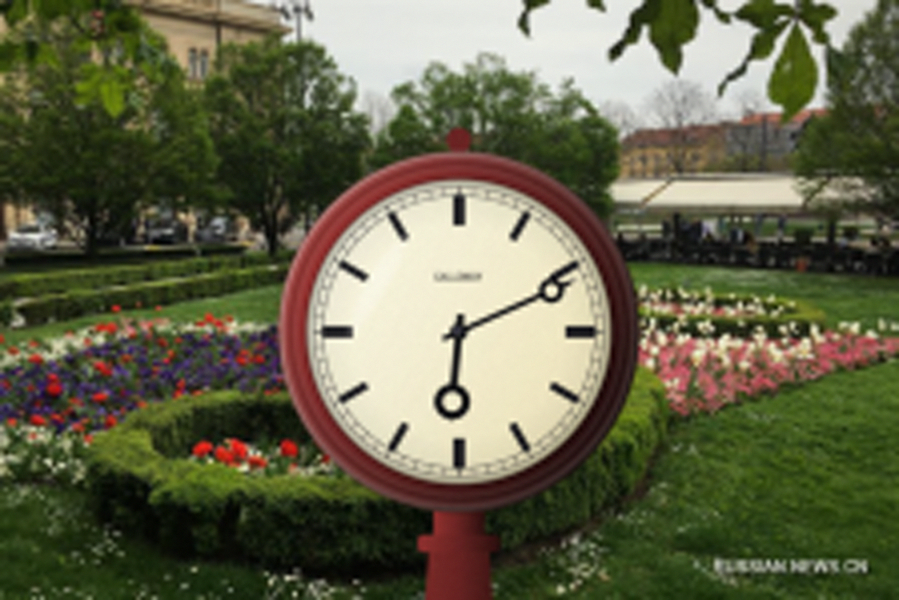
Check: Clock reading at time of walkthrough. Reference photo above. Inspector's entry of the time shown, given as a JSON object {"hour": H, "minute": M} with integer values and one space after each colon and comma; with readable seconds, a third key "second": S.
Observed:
{"hour": 6, "minute": 11}
